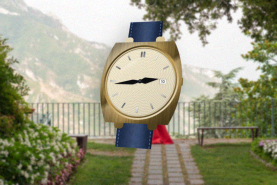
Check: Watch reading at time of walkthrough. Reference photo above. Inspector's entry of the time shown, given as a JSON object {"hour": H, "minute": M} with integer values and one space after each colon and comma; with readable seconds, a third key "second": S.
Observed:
{"hour": 2, "minute": 44}
